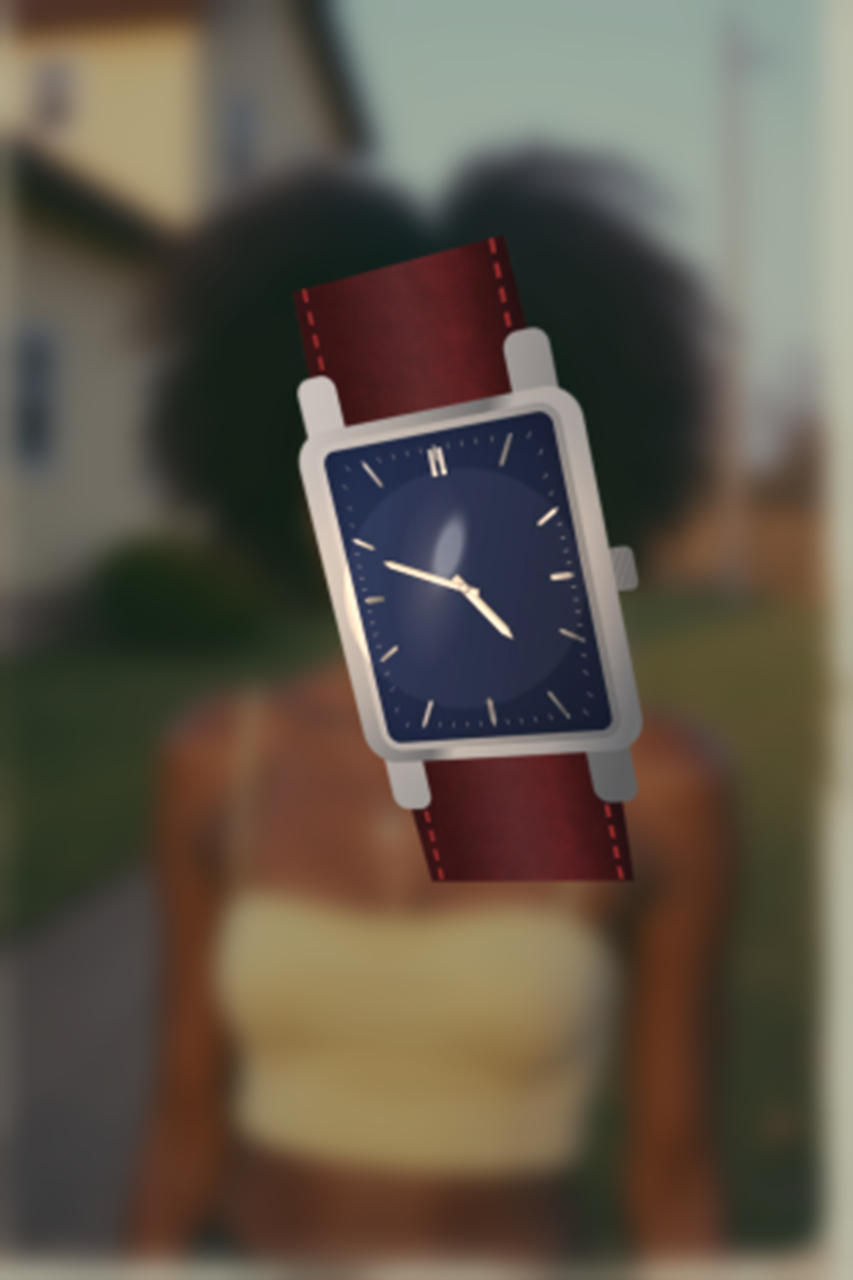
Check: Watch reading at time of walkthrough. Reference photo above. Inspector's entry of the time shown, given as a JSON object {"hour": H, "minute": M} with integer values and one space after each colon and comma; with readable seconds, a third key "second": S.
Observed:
{"hour": 4, "minute": 49}
